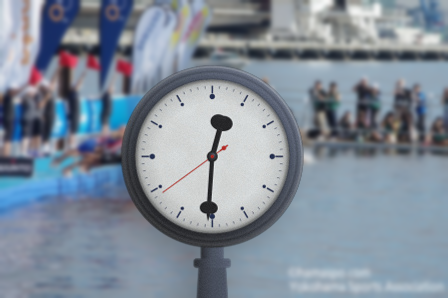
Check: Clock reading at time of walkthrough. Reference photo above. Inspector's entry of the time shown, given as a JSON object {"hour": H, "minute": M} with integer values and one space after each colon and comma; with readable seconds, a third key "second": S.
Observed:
{"hour": 12, "minute": 30, "second": 39}
